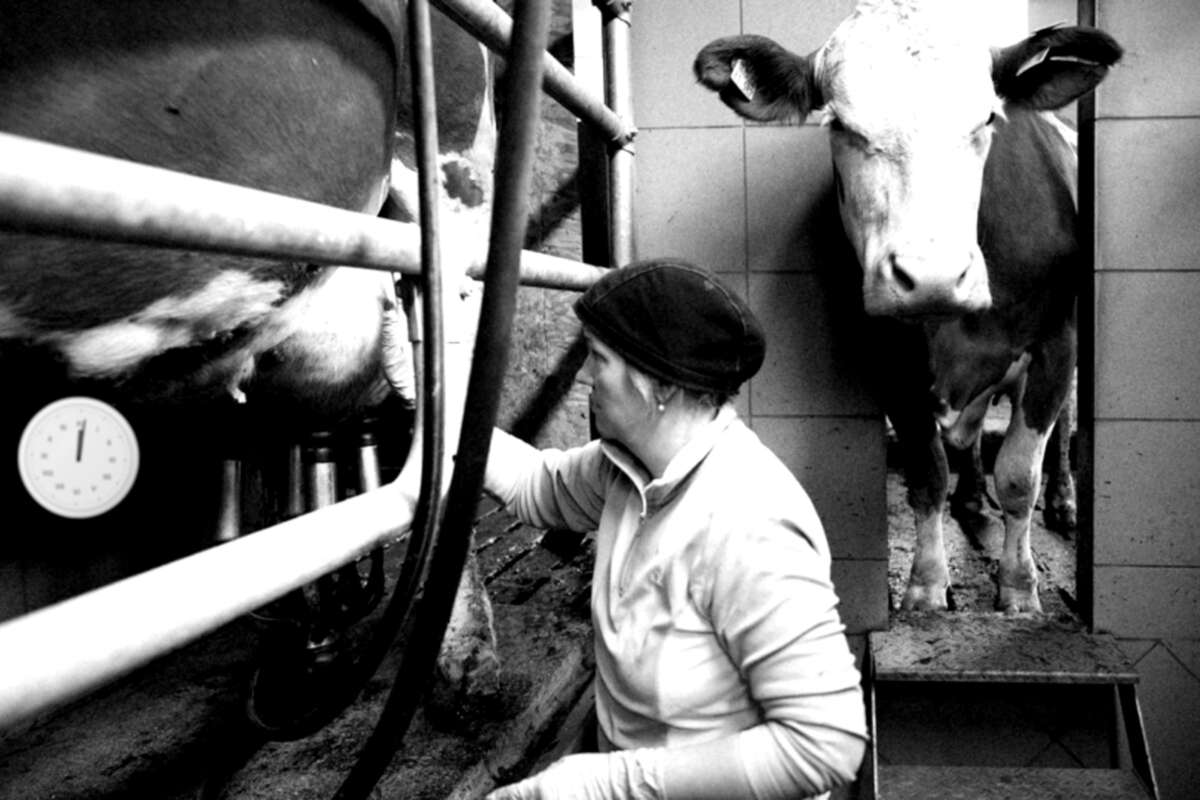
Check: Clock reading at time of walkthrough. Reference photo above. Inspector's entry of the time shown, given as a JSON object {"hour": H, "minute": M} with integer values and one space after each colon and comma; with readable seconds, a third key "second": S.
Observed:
{"hour": 12, "minute": 1}
